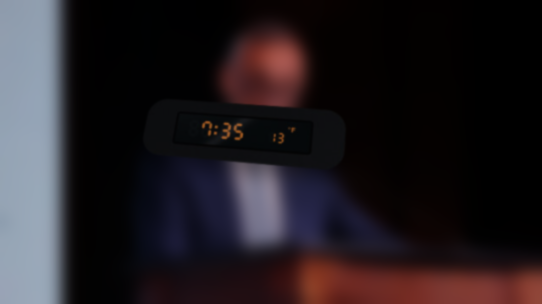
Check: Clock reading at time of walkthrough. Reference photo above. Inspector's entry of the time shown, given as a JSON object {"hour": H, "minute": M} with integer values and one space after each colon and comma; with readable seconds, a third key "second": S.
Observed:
{"hour": 7, "minute": 35}
